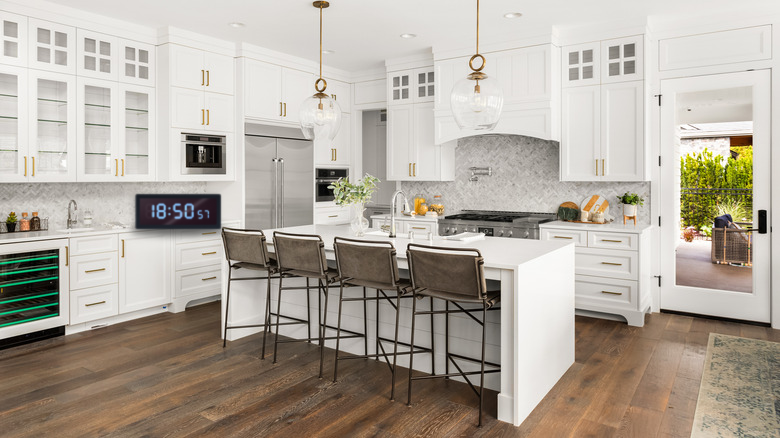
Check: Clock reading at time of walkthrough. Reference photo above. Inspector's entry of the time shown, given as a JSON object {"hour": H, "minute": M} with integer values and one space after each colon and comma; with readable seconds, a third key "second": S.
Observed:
{"hour": 18, "minute": 50}
